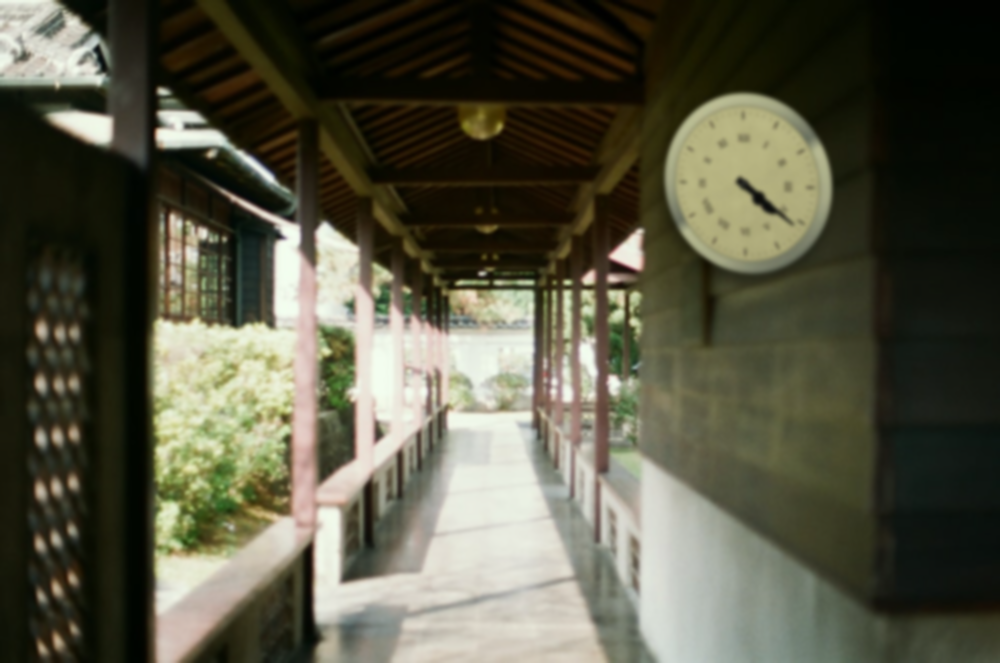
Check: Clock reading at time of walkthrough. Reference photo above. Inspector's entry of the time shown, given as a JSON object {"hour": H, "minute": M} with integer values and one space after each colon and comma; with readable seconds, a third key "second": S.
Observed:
{"hour": 4, "minute": 21}
